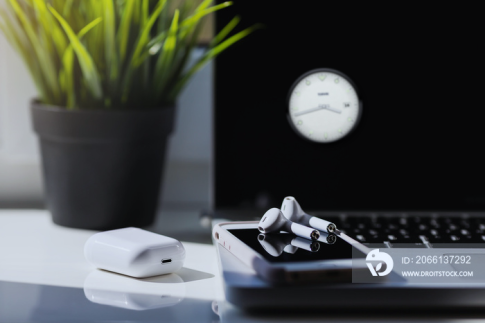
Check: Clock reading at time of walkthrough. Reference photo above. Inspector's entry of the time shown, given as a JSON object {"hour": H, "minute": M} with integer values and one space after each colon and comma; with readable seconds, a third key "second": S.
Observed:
{"hour": 3, "minute": 43}
